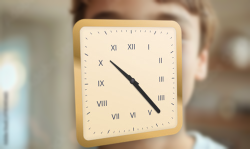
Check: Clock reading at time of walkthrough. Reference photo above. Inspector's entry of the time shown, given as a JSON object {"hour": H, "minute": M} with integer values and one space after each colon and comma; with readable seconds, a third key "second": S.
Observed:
{"hour": 10, "minute": 23}
